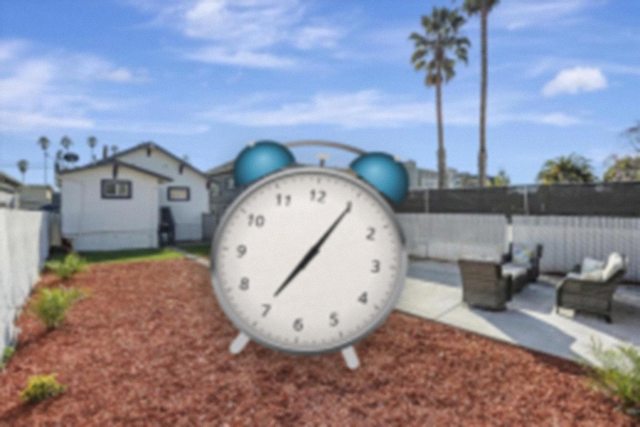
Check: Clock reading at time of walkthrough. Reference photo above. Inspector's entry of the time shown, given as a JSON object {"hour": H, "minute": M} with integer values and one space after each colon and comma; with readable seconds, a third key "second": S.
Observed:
{"hour": 7, "minute": 5}
